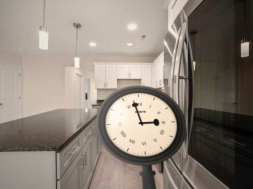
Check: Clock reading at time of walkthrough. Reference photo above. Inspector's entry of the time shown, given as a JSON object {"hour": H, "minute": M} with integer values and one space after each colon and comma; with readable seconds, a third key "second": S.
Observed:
{"hour": 2, "minute": 58}
